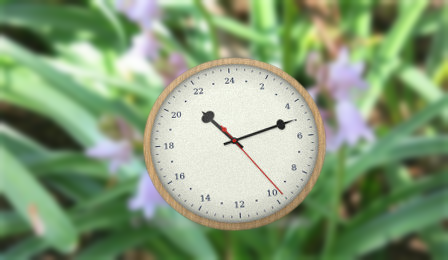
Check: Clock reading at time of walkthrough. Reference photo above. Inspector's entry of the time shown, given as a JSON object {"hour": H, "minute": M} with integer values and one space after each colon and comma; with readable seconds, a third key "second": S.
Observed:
{"hour": 21, "minute": 12, "second": 24}
